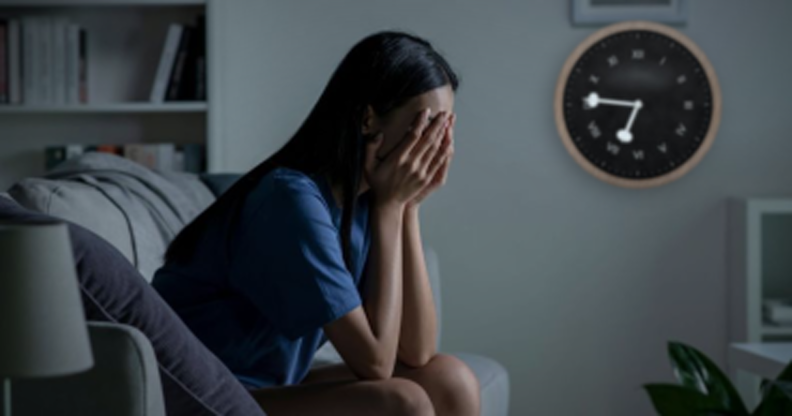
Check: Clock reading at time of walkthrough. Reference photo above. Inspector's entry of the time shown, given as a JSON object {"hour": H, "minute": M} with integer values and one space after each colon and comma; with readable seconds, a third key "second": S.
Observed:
{"hour": 6, "minute": 46}
